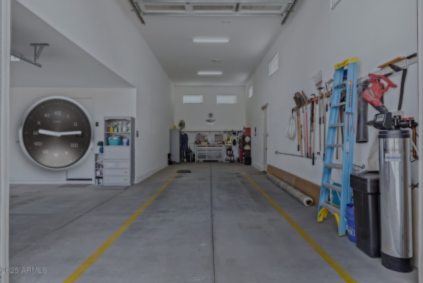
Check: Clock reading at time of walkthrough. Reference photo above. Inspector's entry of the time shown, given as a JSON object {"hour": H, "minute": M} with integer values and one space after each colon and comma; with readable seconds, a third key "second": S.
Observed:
{"hour": 9, "minute": 14}
